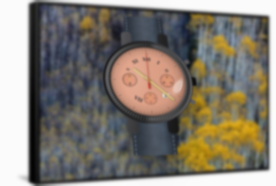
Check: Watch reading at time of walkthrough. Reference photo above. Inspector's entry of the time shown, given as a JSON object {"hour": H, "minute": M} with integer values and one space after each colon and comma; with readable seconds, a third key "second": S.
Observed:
{"hour": 10, "minute": 22}
